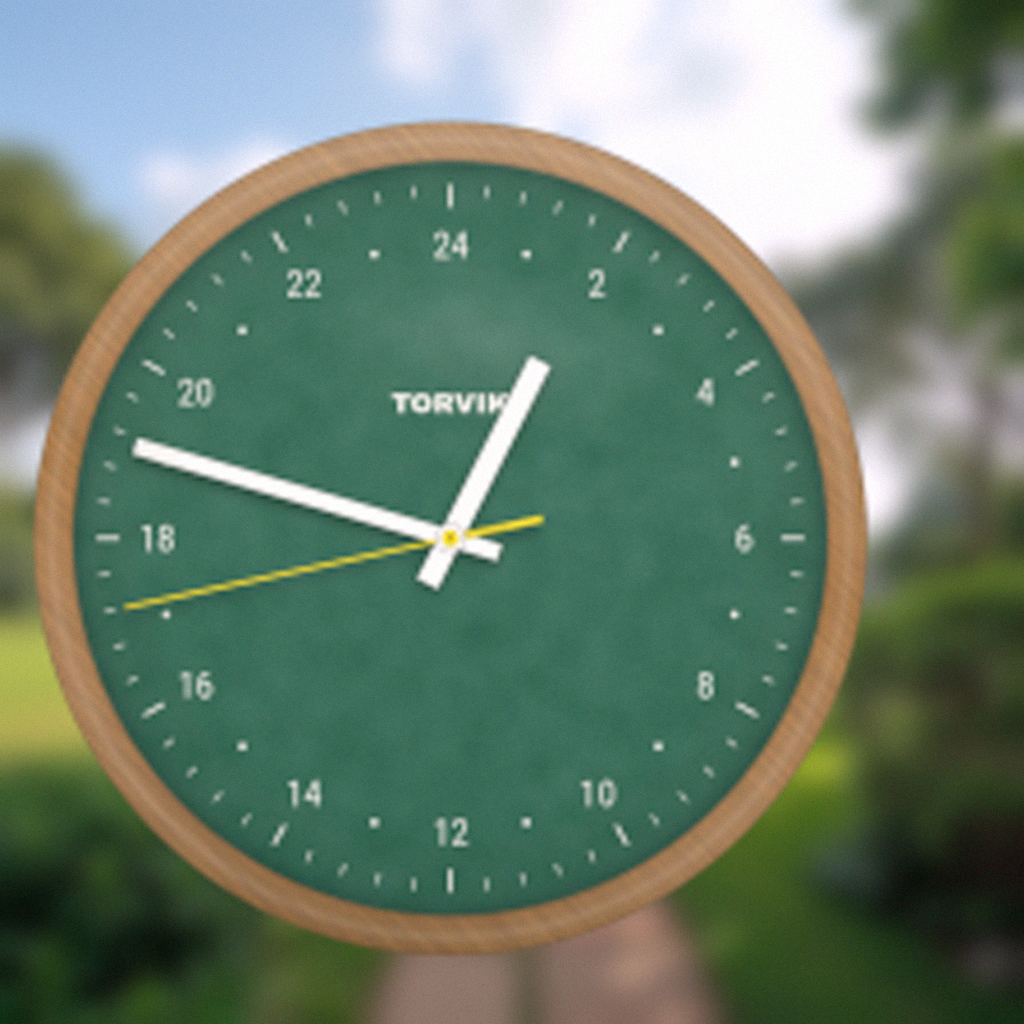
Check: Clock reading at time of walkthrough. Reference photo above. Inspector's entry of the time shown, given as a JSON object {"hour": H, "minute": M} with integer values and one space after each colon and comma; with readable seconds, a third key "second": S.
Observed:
{"hour": 1, "minute": 47, "second": 43}
